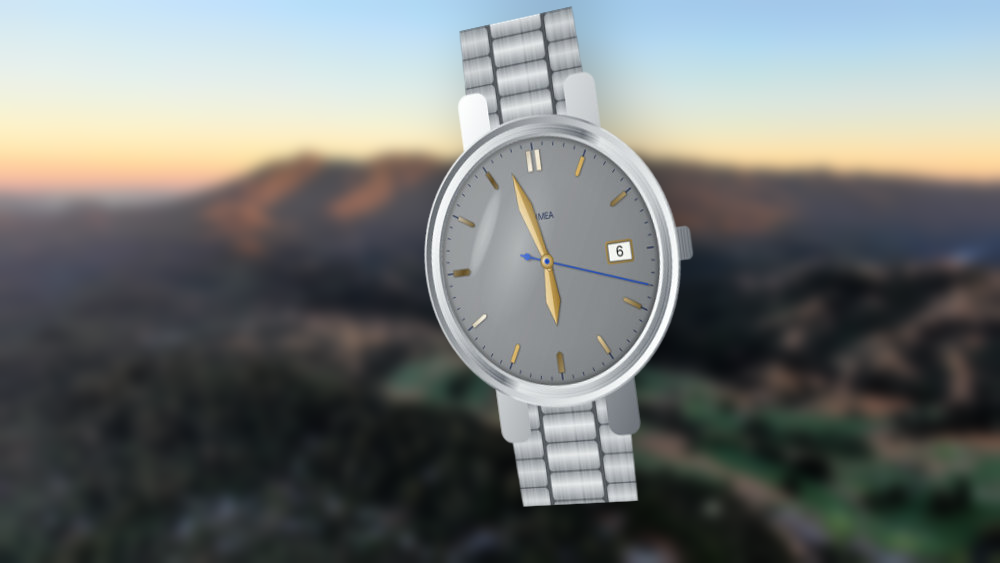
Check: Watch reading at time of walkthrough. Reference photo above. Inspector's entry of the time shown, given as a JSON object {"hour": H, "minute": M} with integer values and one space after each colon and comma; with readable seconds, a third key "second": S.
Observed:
{"hour": 5, "minute": 57, "second": 18}
